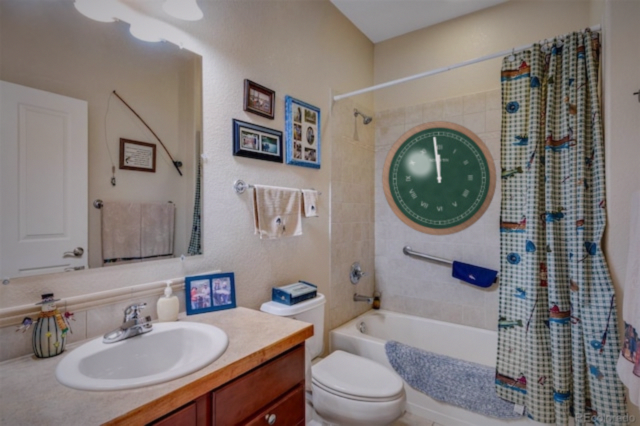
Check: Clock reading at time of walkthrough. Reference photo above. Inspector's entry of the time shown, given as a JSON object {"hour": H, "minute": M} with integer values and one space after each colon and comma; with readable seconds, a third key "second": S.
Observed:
{"hour": 11, "minute": 59}
